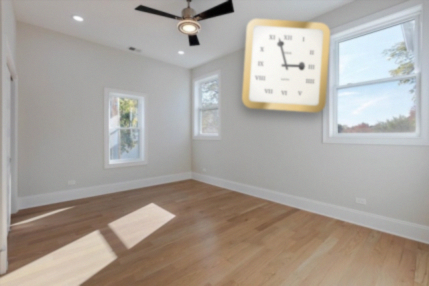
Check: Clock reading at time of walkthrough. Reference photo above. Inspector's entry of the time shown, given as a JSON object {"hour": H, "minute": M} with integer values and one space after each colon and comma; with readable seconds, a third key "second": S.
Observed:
{"hour": 2, "minute": 57}
